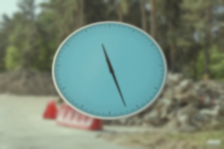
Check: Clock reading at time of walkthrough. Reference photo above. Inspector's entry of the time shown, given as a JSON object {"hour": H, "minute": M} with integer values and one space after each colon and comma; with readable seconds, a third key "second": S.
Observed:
{"hour": 11, "minute": 27}
